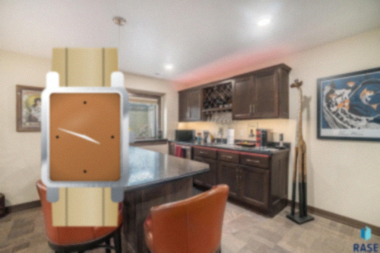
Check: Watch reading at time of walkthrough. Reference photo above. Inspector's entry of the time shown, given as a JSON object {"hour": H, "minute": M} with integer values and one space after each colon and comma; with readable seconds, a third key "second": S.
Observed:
{"hour": 3, "minute": 48}
